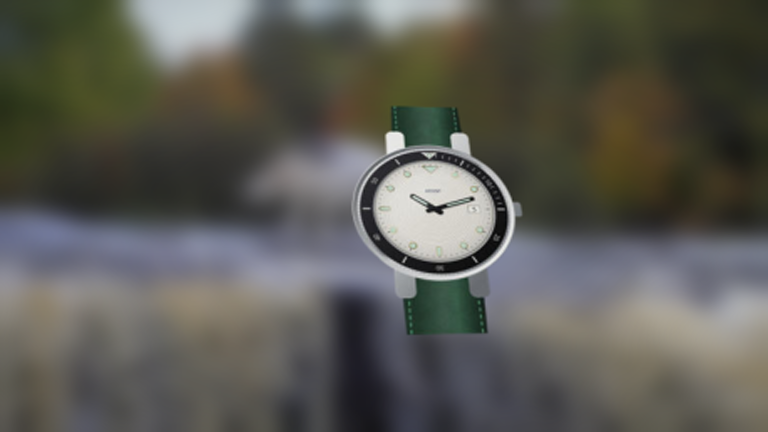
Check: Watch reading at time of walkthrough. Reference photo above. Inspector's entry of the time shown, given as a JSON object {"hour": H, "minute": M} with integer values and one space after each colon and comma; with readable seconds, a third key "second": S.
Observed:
{"hour": 10, "minute": 12}
